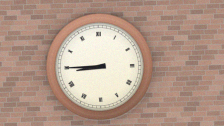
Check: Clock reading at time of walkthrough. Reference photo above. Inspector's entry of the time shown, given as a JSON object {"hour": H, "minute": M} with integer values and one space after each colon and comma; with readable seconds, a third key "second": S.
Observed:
{"hour": 8, "minute": 45}
